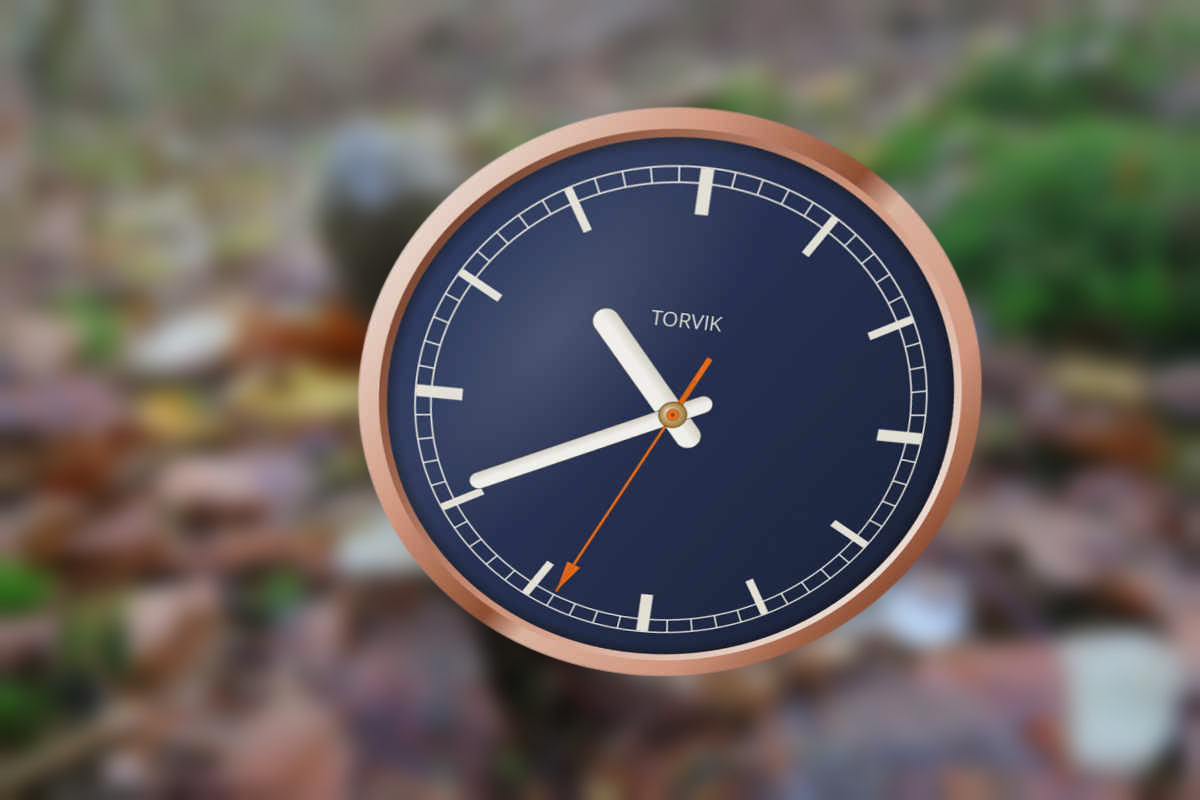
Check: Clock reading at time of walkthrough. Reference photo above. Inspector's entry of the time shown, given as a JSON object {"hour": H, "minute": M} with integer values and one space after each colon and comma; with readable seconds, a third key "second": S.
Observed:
{"hour": 10, "minute": 40, "second": 34}
